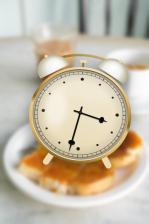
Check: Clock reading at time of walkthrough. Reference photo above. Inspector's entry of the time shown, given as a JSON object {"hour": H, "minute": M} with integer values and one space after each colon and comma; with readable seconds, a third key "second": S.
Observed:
{"hour": 3, "minute": 32}
